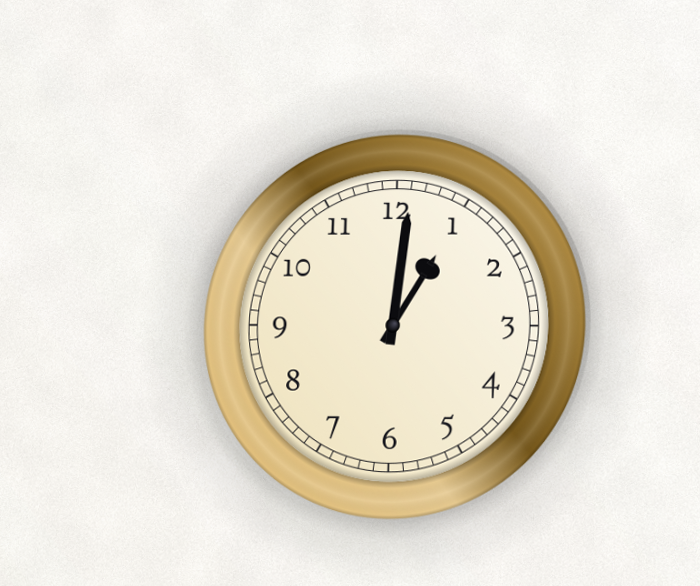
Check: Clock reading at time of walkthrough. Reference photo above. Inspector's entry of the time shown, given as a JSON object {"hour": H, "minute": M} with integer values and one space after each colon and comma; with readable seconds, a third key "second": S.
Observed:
{"hour": 1, "minute": 1}
